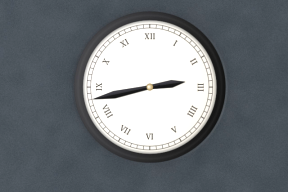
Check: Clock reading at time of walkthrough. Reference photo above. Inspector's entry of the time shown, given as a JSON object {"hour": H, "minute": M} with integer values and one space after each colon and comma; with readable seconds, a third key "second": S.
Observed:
{"hour": 2, "minute": 43}
